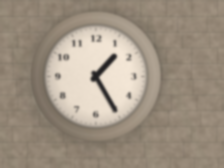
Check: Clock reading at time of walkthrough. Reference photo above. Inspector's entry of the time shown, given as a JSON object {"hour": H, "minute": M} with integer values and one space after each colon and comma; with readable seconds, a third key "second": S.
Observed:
{"hour": 1, "minute": 25}
